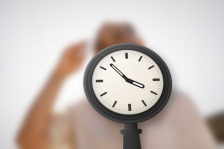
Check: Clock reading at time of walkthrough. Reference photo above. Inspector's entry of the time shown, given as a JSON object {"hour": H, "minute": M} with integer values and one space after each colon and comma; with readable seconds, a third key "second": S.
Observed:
{"hour": 3, "minute": 53}
